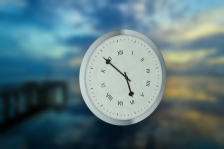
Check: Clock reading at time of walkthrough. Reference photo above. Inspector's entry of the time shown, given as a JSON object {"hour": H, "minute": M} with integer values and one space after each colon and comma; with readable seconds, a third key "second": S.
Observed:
{"hour": 5, "minute": 54}
